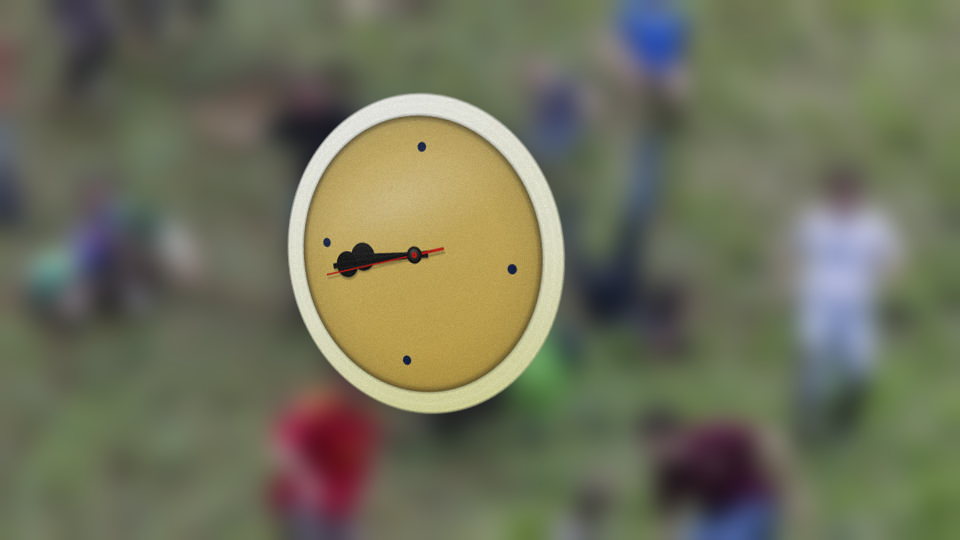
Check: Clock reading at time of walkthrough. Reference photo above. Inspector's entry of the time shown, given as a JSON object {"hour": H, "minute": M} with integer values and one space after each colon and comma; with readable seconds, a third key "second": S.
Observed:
{"hour": 8, "minute": 42, "second": 42}
